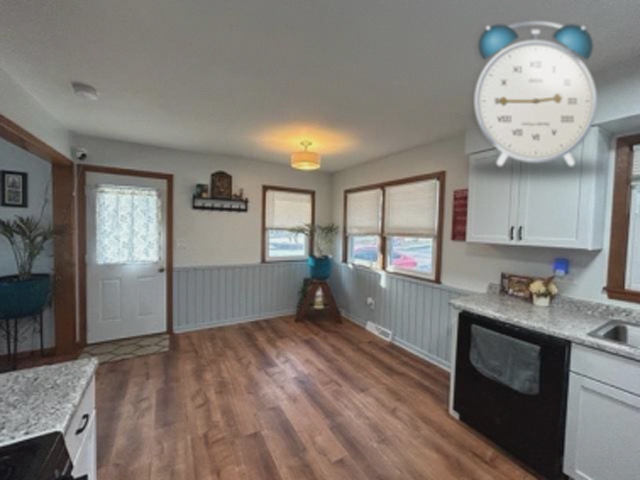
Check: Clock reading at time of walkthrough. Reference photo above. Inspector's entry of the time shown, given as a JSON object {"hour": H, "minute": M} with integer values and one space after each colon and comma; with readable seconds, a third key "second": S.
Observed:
{"hour": 2, "minute": 45}
